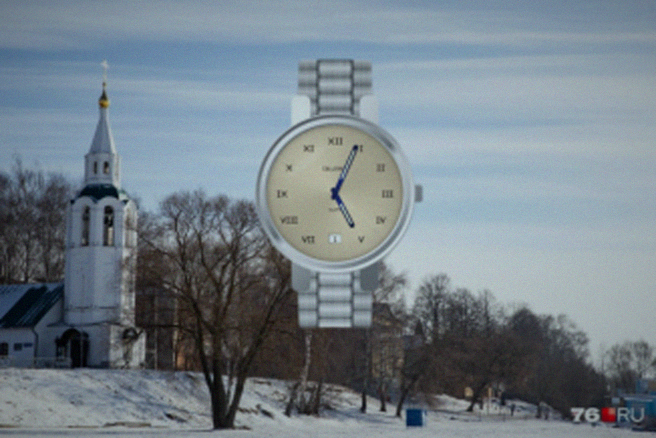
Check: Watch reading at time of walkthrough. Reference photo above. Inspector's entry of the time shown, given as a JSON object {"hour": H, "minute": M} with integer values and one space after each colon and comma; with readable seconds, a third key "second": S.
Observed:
{"hour": 5, "minute": 4}
